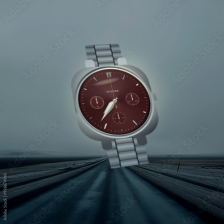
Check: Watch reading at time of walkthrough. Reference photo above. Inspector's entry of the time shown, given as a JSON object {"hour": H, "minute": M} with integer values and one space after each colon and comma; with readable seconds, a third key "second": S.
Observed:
{"hour": 7, "minute": 37}
